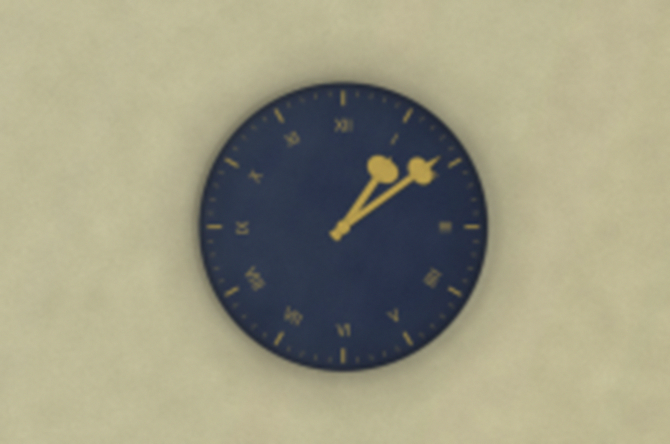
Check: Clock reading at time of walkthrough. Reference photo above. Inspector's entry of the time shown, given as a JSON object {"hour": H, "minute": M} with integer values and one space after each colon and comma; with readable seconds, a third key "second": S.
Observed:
{"hour": 1, "minute": 9}
